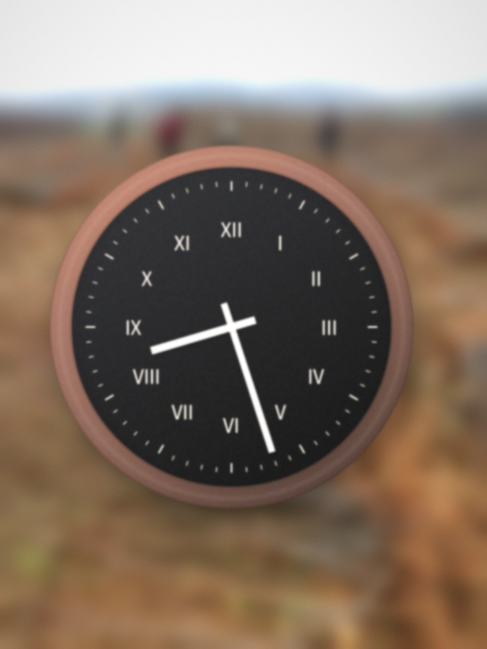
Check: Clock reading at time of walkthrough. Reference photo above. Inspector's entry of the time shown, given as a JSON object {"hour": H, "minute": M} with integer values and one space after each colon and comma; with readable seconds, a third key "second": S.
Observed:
{"hour": 8, "minute": 27}
